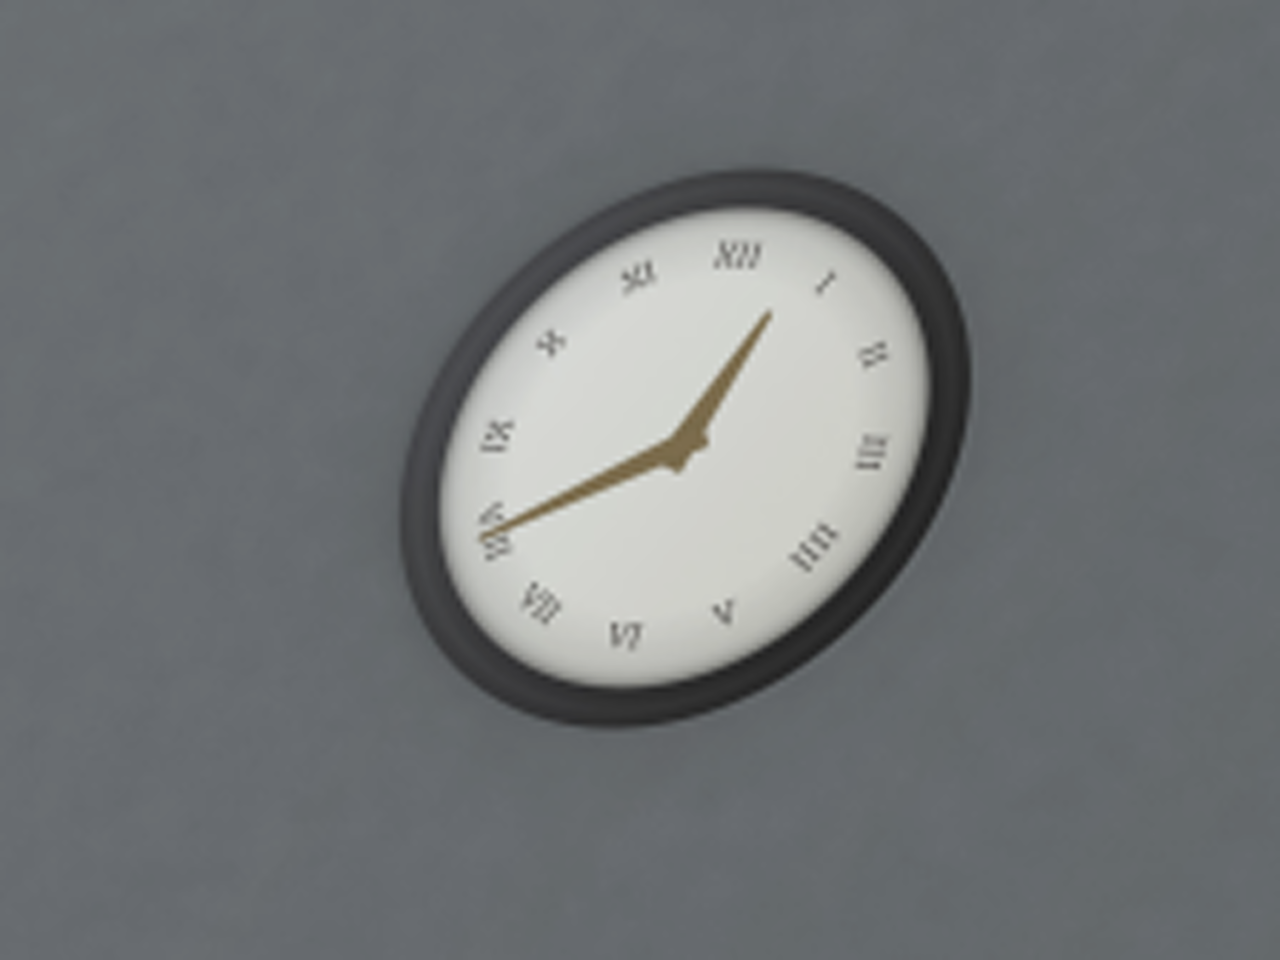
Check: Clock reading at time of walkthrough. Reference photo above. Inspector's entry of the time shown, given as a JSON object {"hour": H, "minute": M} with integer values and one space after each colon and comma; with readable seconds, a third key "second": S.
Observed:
{"hour": 12, "minute": 40}
